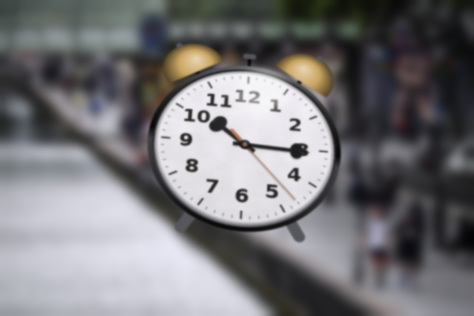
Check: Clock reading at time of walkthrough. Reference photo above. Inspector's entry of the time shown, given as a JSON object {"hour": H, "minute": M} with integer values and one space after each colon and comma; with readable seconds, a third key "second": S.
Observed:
{"hour": 10, "minute": 15, "second": 23}
